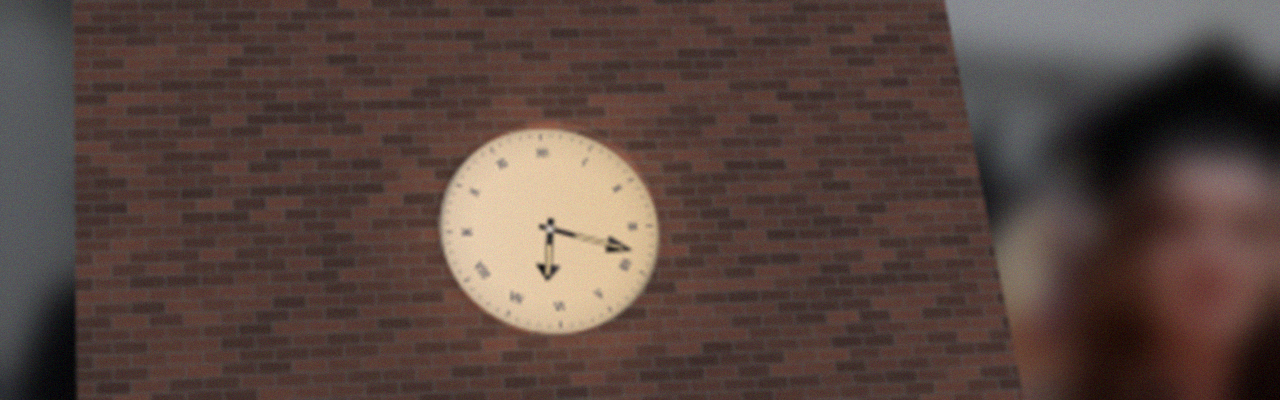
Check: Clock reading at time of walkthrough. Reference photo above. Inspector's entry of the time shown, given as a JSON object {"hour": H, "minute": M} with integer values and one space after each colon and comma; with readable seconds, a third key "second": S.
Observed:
{"hour": 6, "minute": 18}
